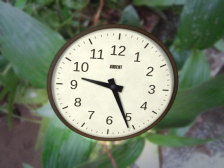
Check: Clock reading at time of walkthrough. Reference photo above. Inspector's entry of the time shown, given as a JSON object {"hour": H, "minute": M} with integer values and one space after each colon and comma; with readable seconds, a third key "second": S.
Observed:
{"hour": 9, "minute": 26}
